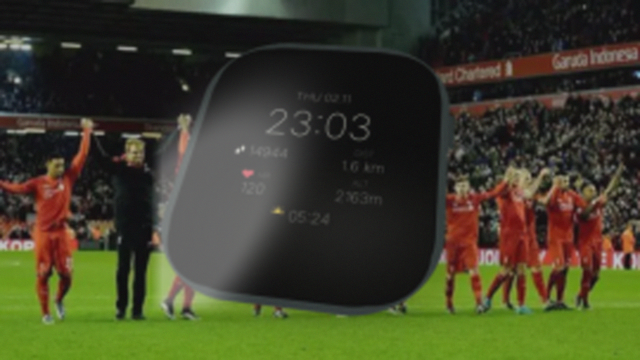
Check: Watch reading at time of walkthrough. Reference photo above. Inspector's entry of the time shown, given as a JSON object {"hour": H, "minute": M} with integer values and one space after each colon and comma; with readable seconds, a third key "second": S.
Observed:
{"hour": 23, "minute": 3}
